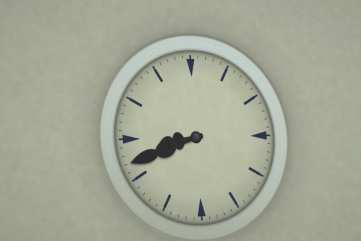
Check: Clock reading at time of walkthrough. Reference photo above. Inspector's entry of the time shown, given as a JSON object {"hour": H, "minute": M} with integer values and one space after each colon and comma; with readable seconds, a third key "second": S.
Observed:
{"hour": 8, "minute": 42}
